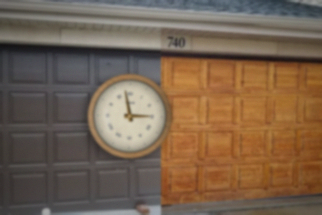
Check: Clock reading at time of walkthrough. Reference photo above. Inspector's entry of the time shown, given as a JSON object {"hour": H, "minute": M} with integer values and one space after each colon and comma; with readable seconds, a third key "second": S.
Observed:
{"hour": 2, "minute": 58}
